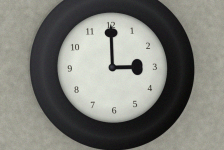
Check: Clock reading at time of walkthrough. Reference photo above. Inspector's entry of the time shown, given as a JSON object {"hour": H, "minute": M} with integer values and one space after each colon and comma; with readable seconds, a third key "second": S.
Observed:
{"hour": 3, "minute": 0}
